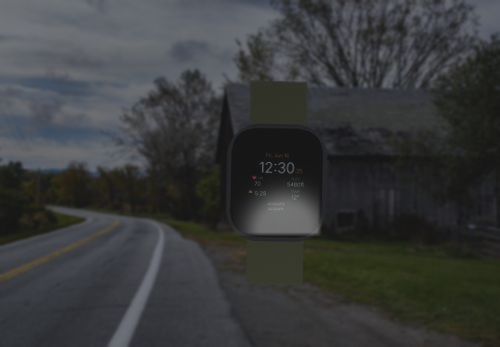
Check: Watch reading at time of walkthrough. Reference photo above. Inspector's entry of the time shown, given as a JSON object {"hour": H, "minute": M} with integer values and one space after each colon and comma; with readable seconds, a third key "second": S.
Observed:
{"hour": 12, "minute": 30}
